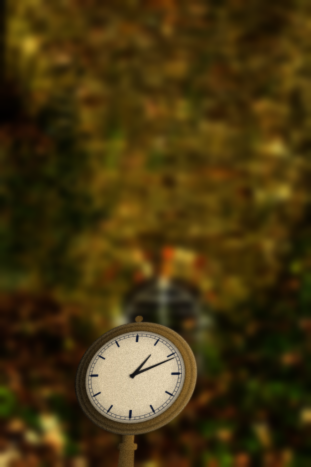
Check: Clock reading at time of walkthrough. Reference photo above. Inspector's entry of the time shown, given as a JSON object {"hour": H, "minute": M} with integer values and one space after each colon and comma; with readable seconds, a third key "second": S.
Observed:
{"hour": 1, "minute": 11}
